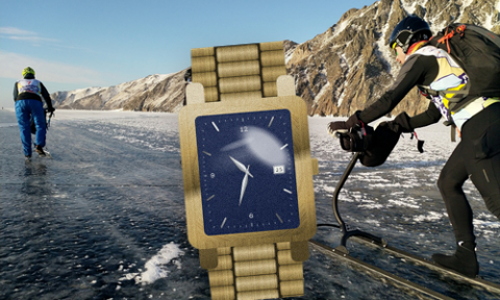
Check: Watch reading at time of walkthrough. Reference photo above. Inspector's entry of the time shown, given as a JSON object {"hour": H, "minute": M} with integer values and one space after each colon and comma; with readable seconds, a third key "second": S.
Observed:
{"hour": 10, "minute": 33}
